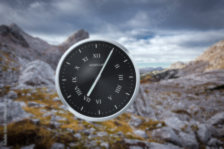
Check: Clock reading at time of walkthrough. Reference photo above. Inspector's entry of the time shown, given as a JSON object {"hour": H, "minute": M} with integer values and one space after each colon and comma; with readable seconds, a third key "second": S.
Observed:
{"hour": 7, "minute": 5}
